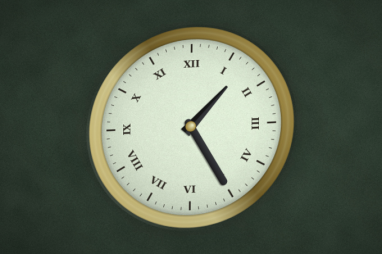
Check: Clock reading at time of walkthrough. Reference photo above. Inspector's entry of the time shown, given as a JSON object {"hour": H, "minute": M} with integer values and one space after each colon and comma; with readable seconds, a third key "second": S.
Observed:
{"hour": 1, "minute": 25}
